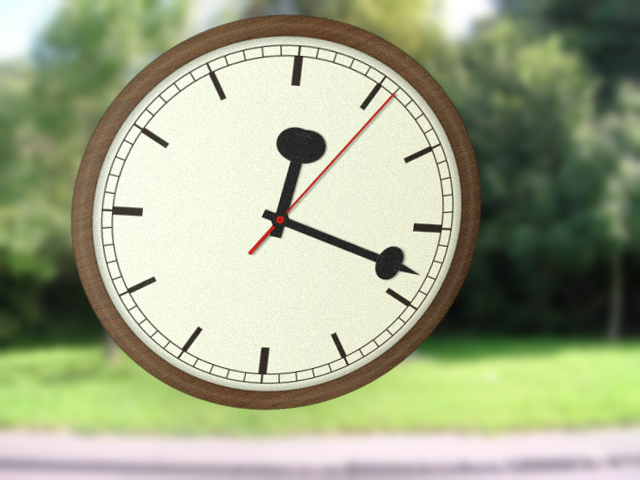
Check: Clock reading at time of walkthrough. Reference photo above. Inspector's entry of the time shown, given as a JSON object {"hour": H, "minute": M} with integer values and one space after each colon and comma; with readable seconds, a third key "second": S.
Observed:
{"hour": 12, "minute": 18, "second": 6}
